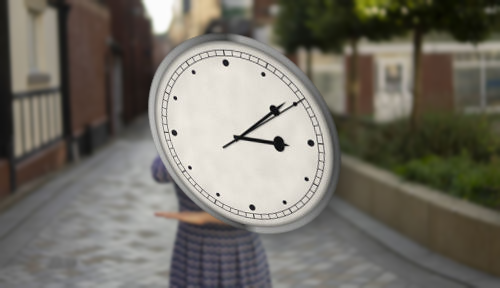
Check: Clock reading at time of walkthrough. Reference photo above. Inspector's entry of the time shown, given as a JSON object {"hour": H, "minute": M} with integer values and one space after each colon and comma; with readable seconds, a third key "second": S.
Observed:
{"hour": 3, "minute": 9, "second": 10}
